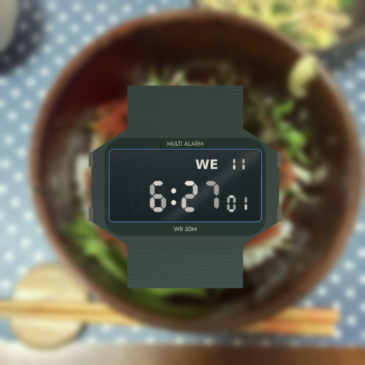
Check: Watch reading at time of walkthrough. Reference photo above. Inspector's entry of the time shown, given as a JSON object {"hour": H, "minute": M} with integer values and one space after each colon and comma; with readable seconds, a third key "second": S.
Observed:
{"hour": 6, "minute": 27, "second": 1}
